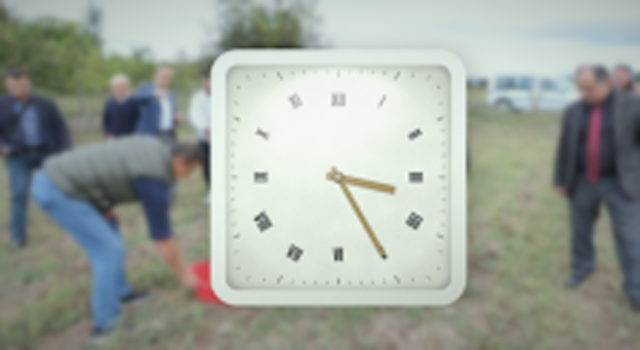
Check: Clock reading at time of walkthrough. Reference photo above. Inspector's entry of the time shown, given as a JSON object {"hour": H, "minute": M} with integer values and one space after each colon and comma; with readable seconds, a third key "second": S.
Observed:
{"hour": 3, "minute": 25}
